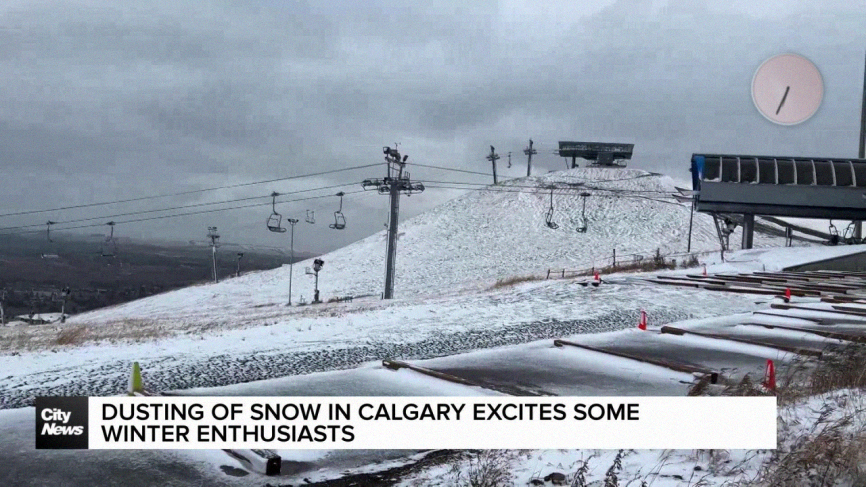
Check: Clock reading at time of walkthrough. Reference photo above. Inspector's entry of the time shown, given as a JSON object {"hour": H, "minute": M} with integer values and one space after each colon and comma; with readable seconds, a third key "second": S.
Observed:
{"hour": 6, "minute": 34}
